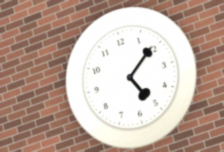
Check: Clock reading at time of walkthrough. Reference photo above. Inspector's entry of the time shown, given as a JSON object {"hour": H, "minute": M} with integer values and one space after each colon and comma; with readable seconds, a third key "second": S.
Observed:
{"hour": 5, "minute": 9}
